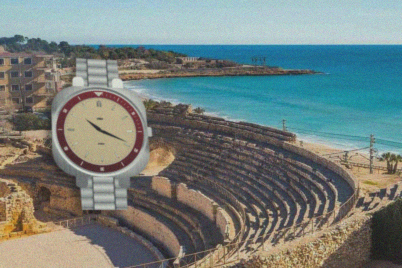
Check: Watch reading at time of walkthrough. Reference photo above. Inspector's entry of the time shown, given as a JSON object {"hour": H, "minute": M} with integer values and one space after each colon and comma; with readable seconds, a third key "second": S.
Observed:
{"hour": 10, "minute": 19}
